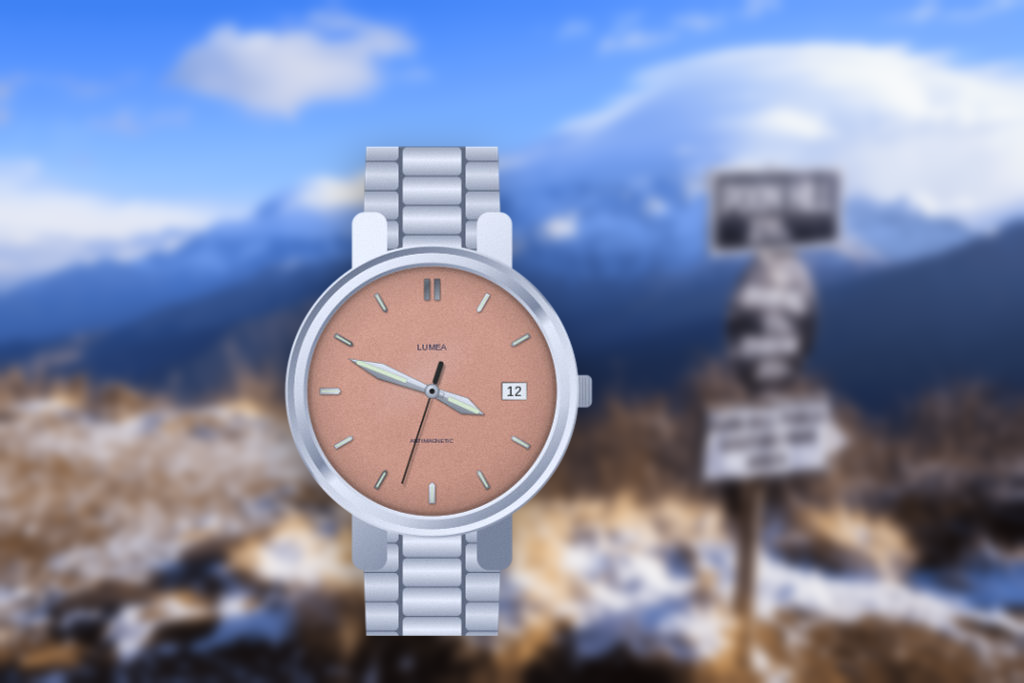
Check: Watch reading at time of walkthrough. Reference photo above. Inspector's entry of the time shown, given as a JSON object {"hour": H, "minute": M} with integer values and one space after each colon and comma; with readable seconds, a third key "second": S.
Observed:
{"hour": 3, "minute": 48, "second": 33}
